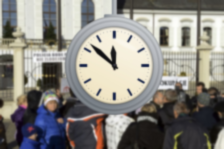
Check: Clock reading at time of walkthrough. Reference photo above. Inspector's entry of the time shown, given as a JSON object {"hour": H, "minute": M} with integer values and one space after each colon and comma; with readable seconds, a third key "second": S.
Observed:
{"hour": 11, "minute": 52}
